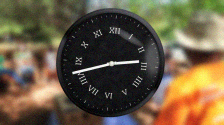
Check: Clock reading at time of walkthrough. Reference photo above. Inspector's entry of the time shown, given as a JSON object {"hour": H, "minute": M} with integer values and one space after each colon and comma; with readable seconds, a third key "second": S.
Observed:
{"hour": 2, "minute": 42}
